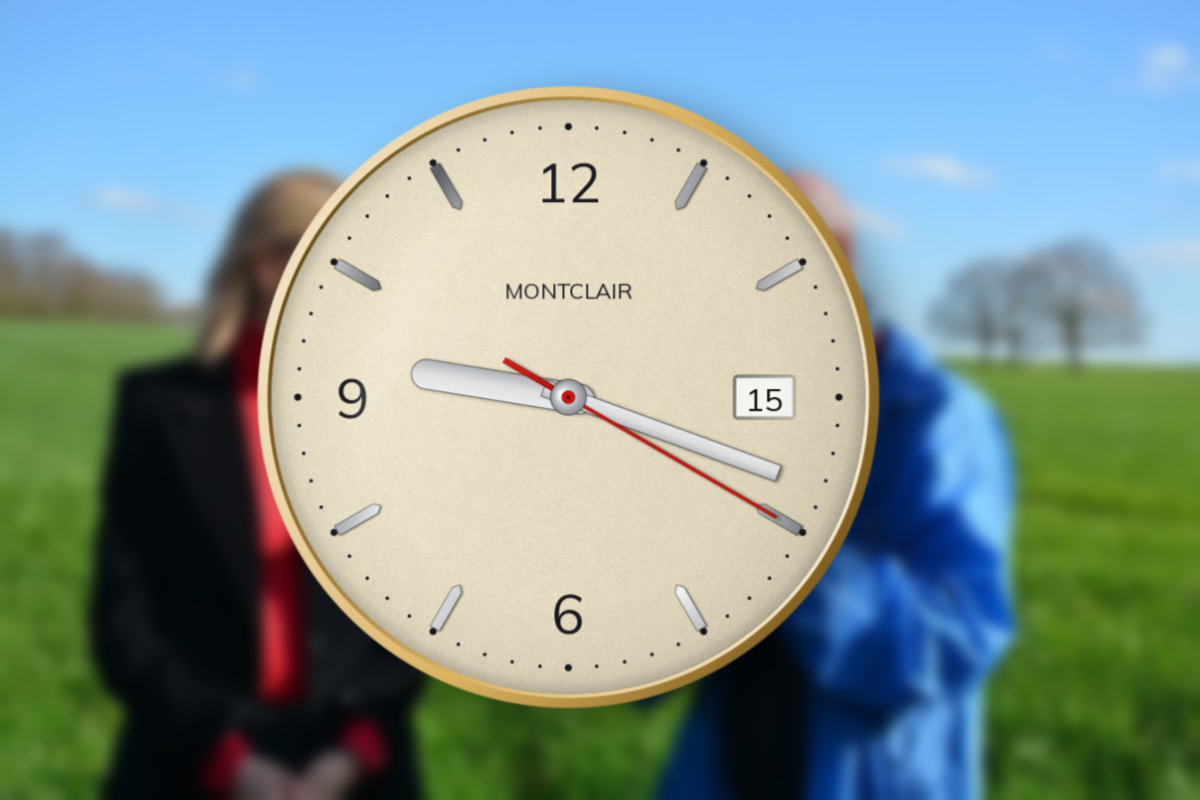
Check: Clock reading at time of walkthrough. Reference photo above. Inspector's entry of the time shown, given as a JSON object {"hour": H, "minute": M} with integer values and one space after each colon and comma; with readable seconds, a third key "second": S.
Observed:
{"hour": 9, "minute": 18, "second": 20}
